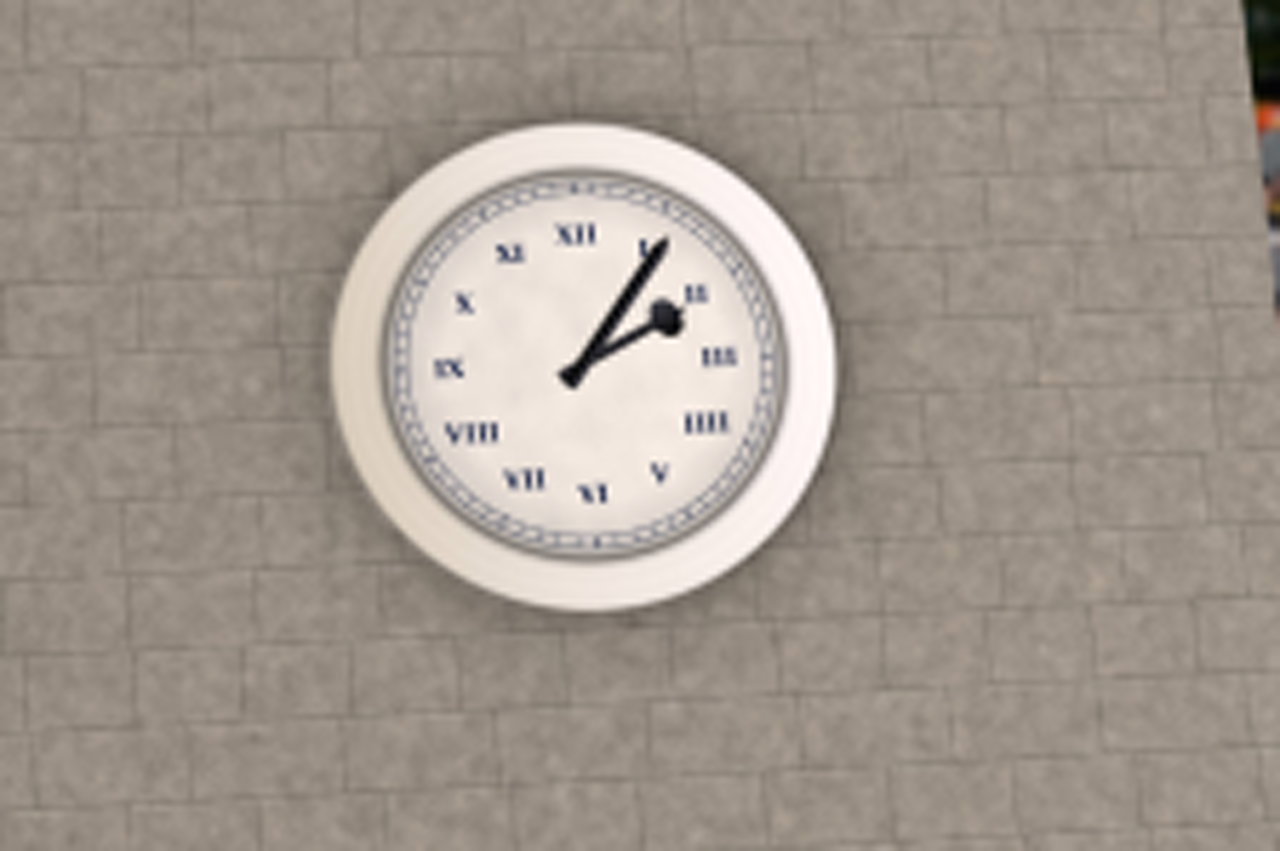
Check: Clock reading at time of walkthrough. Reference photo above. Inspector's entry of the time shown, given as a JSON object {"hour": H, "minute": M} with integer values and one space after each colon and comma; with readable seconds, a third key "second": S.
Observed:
{"hour": 2, "minute": 6}
